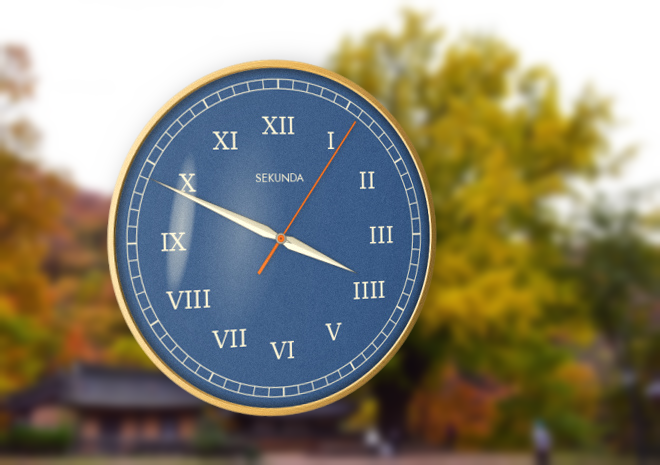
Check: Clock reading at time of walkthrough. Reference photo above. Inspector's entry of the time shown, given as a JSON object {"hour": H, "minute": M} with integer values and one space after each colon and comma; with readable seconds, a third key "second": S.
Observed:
{"hour": 3, "minute": 49, "second": 6}
